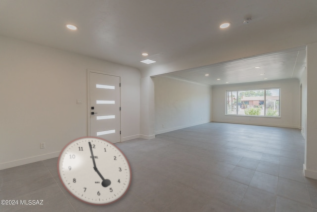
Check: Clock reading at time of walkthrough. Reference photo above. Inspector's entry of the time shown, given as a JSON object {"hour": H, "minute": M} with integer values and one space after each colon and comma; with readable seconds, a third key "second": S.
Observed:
{"hour": 4, "minute": 59}
